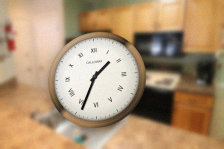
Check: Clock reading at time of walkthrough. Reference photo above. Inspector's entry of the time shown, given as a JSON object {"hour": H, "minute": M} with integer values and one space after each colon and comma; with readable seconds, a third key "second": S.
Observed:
{"hour": 1, "minute": 34}
